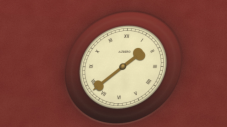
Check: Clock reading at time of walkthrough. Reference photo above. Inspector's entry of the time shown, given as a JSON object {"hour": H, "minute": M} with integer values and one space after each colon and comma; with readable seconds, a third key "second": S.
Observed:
{"hour": 1, "minute": 38}
